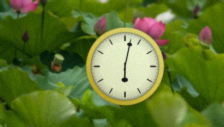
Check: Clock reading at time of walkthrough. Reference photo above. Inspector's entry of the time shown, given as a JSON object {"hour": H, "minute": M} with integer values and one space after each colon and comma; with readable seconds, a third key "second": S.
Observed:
{"hour": 6, "minute": 2}
